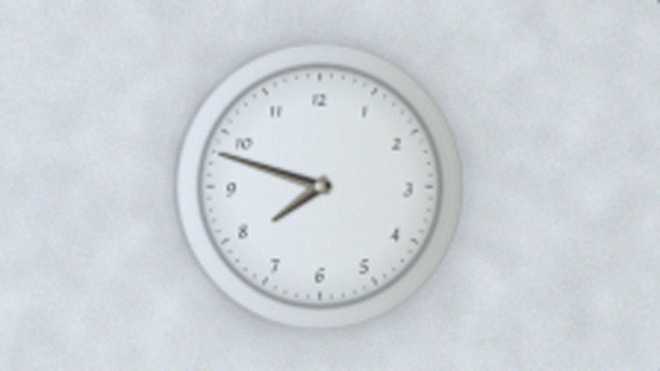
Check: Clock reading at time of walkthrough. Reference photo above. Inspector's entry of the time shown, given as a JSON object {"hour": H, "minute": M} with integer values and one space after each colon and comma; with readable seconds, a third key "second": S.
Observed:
{"hour": 7, "minute": 48}
